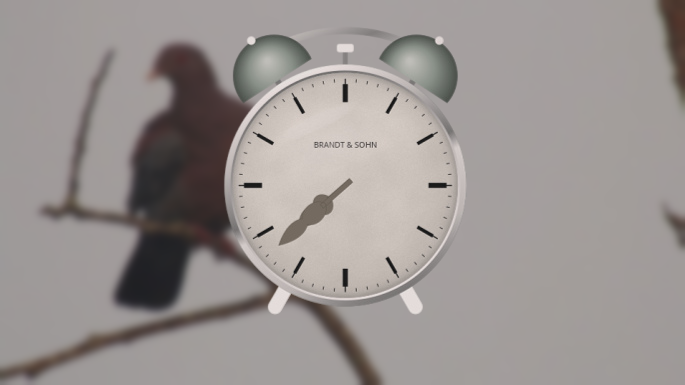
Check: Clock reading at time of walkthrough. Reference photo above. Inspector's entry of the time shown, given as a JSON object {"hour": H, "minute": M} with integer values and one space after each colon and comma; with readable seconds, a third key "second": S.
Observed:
{"hour": 7, "minute": 38}
